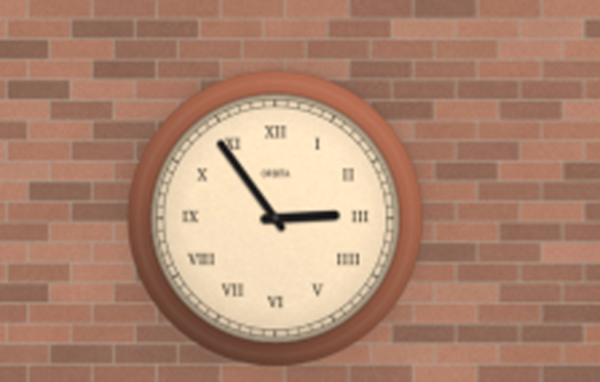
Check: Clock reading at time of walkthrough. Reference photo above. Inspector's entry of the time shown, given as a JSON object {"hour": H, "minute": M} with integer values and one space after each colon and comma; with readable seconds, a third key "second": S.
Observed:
{"hour": 2, "minute": 54}
